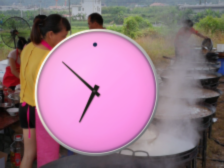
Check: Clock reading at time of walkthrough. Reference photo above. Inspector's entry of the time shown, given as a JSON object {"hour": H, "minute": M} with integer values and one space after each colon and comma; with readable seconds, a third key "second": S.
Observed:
{"hour": 6, "minute": 52}
